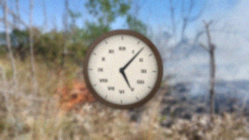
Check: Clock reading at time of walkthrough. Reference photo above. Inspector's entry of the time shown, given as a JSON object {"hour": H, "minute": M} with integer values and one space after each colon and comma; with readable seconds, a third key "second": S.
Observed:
{"hour": 5, "minute": 7}
